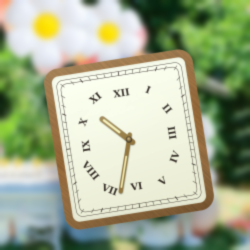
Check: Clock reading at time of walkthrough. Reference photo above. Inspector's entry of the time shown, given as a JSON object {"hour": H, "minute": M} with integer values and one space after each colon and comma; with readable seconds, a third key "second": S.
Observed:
{"hour": 10, "minute": 33}
